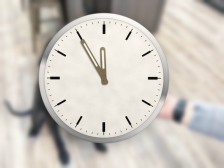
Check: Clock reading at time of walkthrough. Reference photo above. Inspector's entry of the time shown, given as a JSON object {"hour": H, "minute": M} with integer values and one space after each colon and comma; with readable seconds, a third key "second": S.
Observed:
{"hour": 11, "minute": 55}
